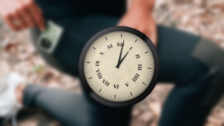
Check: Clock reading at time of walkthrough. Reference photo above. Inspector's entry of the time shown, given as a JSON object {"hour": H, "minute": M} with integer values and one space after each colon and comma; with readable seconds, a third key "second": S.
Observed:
{"hour": 1, "minute": 1}
